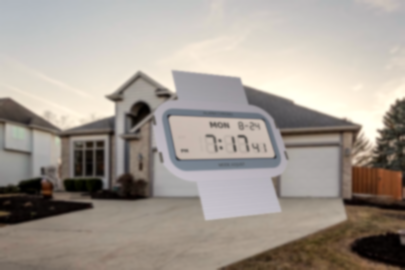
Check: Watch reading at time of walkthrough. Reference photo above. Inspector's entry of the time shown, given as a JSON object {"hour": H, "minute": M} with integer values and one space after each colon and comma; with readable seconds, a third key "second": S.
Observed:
{"hour": 7, "minute": 17, "second": 41}
